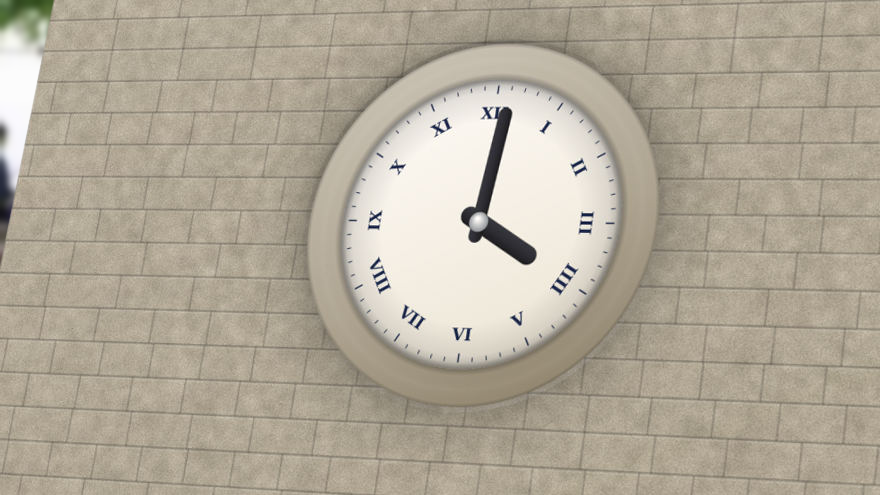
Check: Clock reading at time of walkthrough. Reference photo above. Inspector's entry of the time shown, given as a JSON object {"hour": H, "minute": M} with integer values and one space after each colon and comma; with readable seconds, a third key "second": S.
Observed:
{"hour": 4, "minute": 1}
